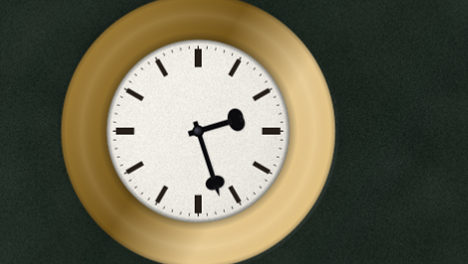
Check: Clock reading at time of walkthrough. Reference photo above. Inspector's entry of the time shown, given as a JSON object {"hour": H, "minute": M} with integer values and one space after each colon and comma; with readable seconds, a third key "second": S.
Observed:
{"hour": 2, "minute": 27}
